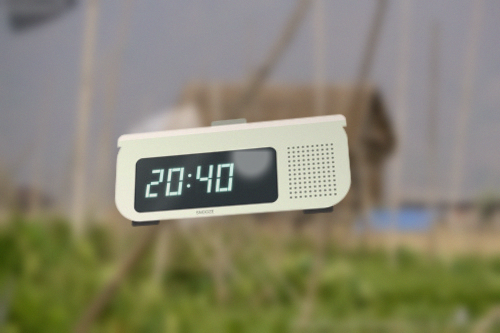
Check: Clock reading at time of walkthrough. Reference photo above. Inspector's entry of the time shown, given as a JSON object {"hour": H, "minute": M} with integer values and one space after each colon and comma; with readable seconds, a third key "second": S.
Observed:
{"hour": 20, "minute": 40}
